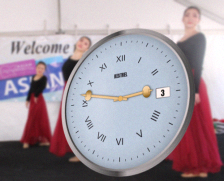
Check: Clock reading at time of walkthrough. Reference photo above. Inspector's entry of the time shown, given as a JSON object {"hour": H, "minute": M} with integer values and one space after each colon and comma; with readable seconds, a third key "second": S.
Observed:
{"hour": 2, "minute": 47}
